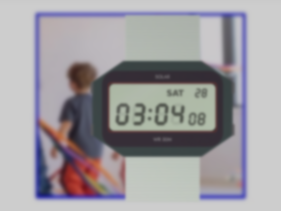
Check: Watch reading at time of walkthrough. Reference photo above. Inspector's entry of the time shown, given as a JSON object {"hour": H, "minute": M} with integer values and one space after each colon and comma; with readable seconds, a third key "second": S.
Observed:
{"hour": 3, "minute": 4, "second": 8}
